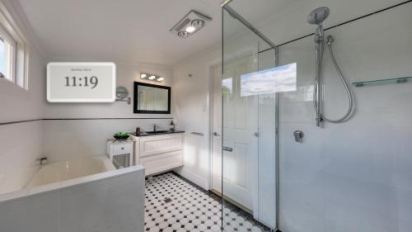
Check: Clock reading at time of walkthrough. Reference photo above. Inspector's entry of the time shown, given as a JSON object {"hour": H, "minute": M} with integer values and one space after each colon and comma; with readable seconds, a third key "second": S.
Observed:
{"hour": 11, "minute": 19}
